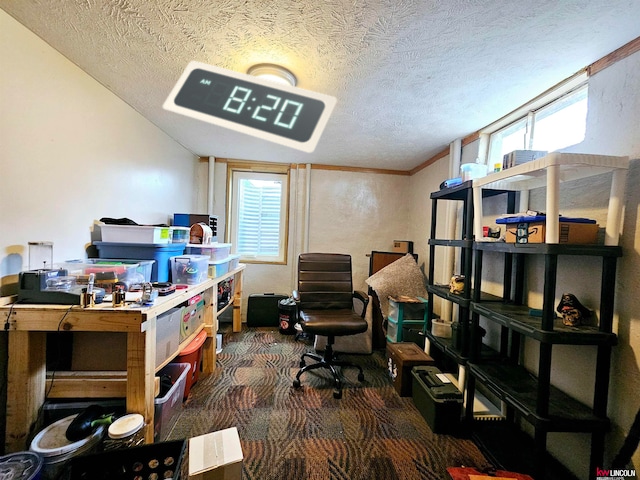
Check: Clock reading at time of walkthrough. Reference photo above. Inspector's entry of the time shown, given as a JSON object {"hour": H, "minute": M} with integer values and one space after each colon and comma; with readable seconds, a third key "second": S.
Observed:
{"hour": 8, "minute": 20}
